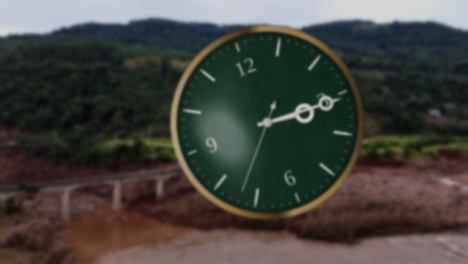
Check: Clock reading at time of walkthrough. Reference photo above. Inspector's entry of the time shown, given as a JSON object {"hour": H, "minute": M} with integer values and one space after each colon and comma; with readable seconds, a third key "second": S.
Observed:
{"hour": 3, "minute": 15, "second": 37}
